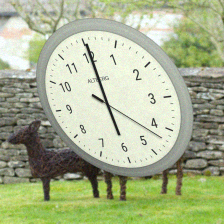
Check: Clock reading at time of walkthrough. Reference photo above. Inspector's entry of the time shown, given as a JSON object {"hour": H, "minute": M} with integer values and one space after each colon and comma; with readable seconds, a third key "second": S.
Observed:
{"hour": 6, "minute": 0, "second": 22}
